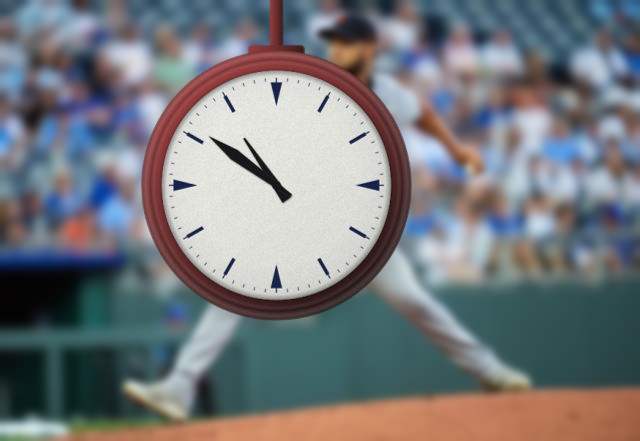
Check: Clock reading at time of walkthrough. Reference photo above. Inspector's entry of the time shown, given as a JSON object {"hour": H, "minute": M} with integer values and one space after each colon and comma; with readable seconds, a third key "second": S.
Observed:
{"hour": 10, "minute": 51}
